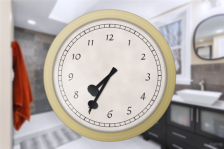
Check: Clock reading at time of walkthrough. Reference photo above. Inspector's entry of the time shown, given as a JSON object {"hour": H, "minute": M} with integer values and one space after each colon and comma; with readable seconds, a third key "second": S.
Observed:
{"hour": 7, "minute": 35}
